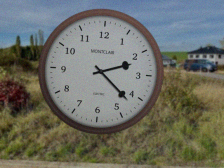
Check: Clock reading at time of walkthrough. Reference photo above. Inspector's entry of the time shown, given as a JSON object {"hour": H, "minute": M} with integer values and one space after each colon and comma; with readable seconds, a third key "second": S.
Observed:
{"hour": 2, "minute": 22}
